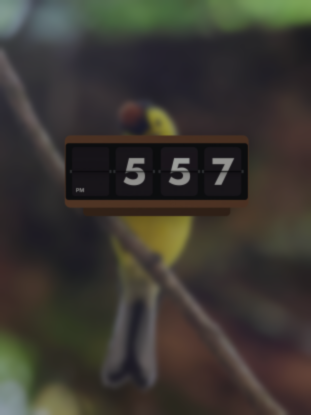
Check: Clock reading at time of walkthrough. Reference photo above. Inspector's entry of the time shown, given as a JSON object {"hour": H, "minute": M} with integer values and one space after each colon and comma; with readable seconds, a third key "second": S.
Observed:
{"hour": 5, "minute": 57}
